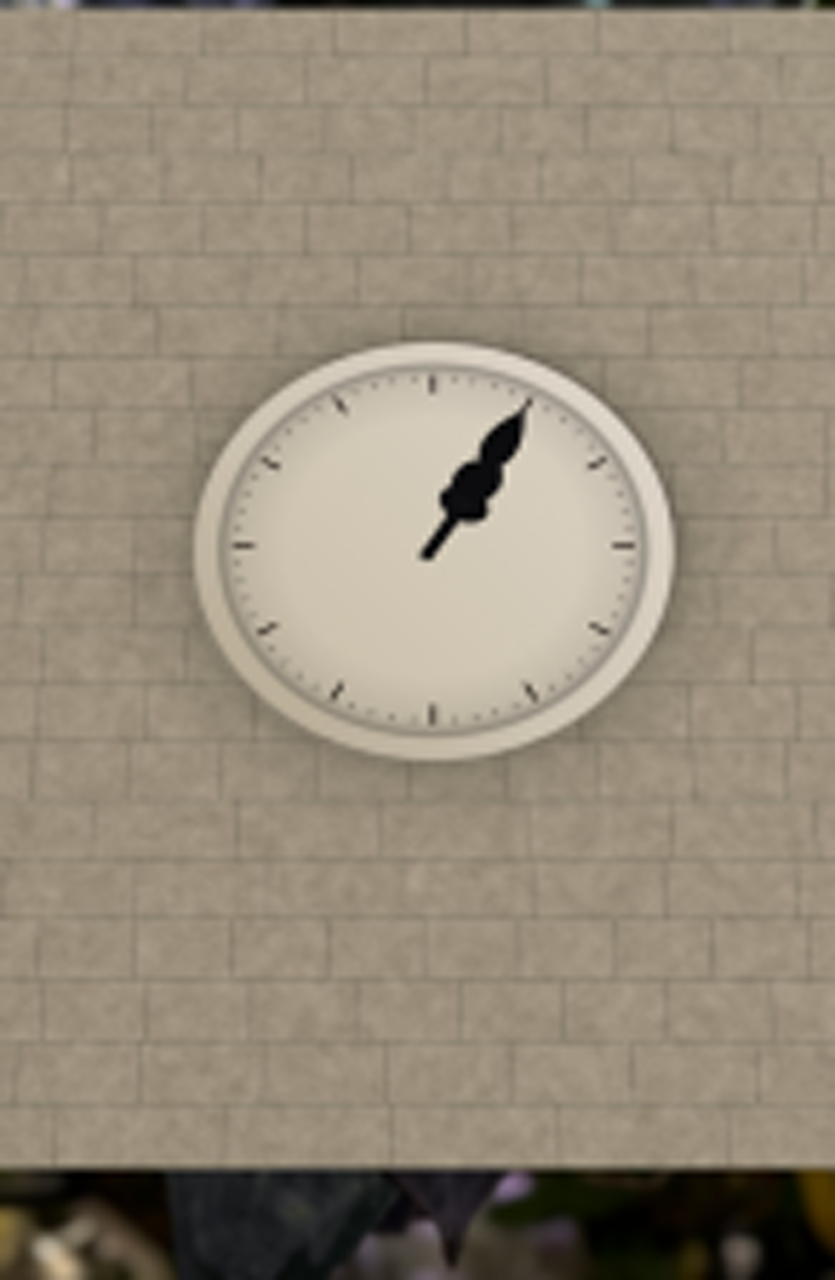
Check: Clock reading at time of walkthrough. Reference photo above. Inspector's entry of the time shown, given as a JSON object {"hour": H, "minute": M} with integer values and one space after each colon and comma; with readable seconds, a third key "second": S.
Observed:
{"hour": 1, "minute": 5}
